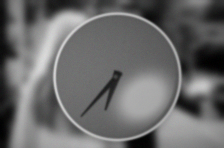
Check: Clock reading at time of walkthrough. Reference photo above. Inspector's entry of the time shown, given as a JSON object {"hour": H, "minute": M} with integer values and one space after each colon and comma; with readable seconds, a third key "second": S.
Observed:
{"hour": 6, "minute": 37}
